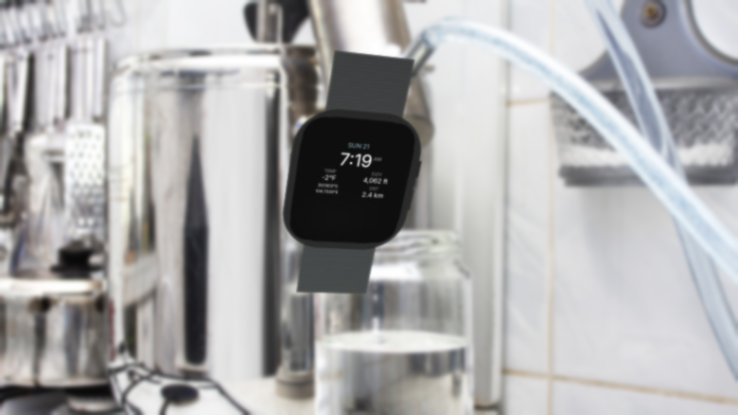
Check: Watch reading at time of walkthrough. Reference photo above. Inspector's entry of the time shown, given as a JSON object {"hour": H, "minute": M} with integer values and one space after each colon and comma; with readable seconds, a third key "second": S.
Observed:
{"hour": 7, "minute": 19}
